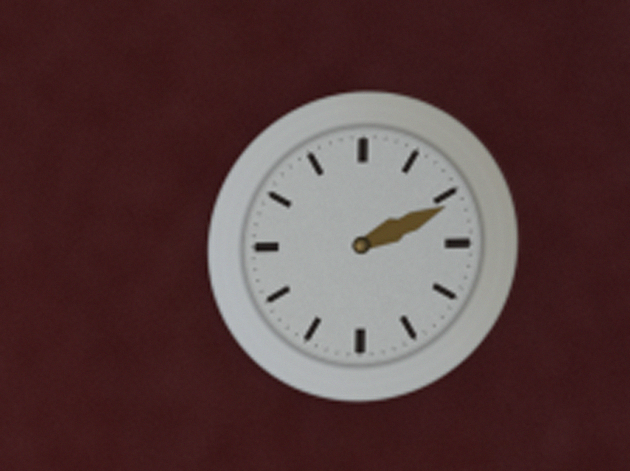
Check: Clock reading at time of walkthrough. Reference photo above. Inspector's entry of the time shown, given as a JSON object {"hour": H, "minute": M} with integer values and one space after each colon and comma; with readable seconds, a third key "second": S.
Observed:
{"hour": 2, "minute": 11}
